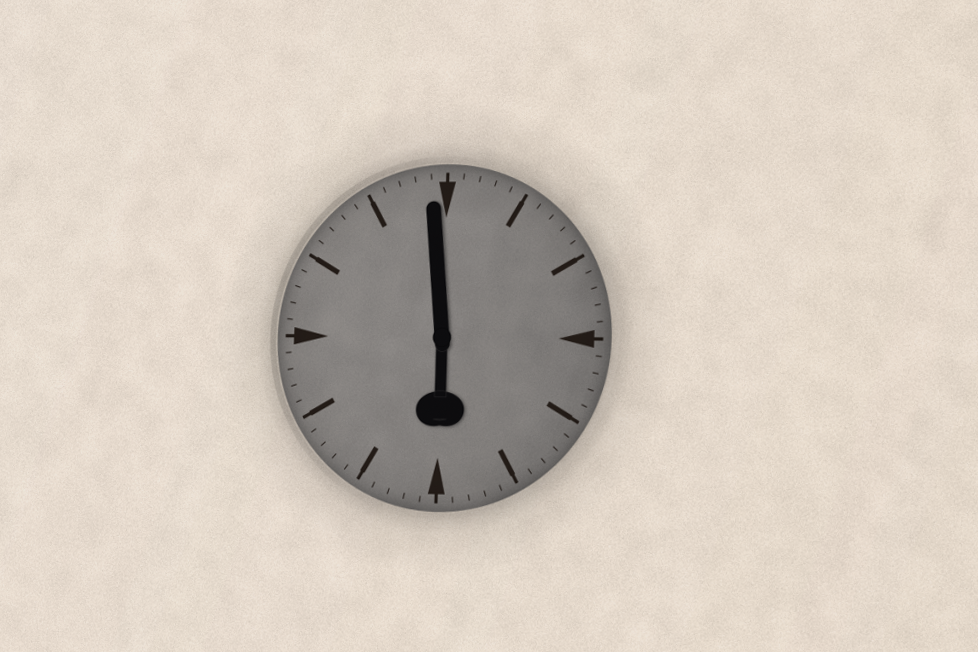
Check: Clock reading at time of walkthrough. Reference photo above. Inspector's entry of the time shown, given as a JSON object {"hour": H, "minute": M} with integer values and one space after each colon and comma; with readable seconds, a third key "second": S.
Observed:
{"hour": 5, "minute": 59}
